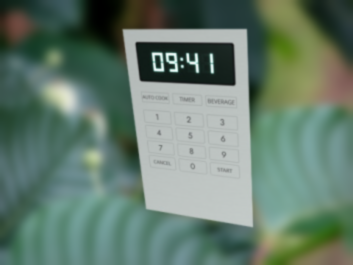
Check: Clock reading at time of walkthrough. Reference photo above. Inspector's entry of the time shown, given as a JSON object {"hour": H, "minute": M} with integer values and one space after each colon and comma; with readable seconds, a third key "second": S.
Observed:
{"hour": 9, "minute": 41}
